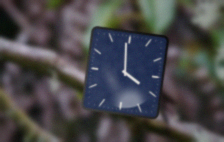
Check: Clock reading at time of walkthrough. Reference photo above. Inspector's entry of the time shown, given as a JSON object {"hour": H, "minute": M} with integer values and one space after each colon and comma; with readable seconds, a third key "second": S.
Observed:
{"hour": 3, "minute": 59}
